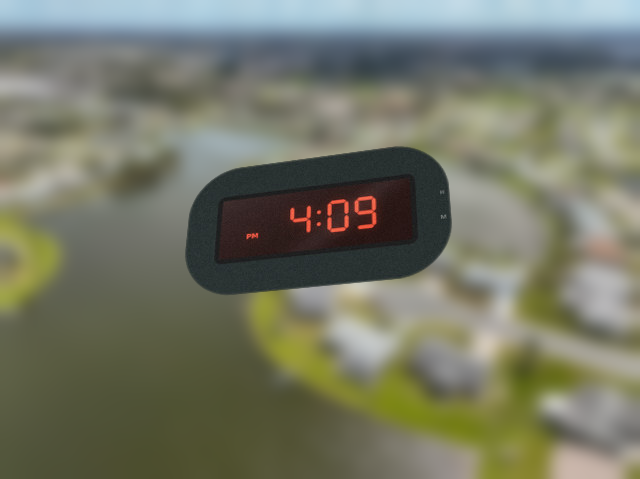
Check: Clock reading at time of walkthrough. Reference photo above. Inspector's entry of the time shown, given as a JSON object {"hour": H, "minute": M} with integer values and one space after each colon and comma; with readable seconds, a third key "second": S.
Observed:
{"hour": 4, "minute": 9}
